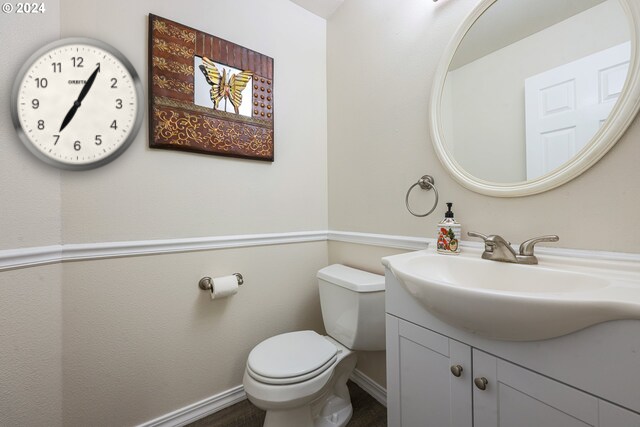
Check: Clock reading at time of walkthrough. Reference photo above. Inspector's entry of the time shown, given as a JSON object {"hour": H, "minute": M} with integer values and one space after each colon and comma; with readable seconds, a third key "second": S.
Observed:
{"hour": 7, "minute": 5}
